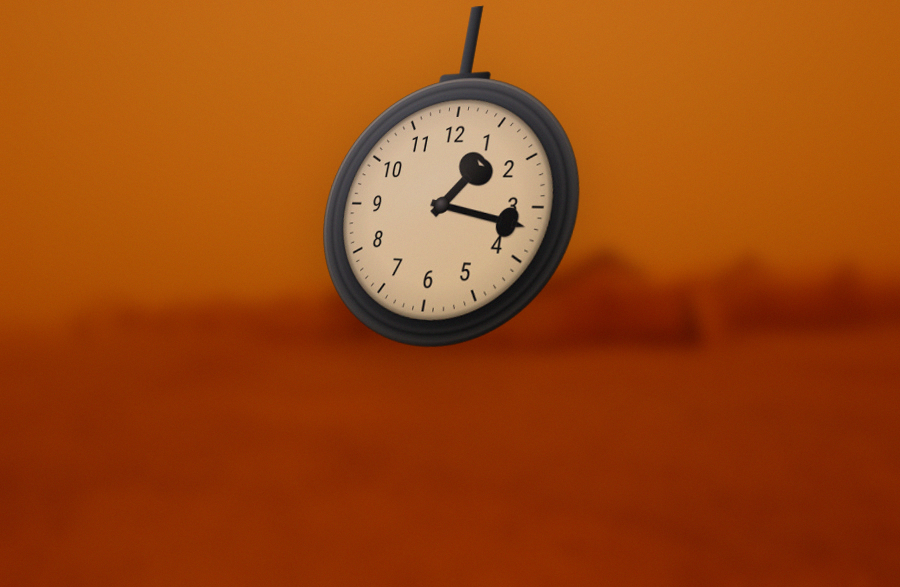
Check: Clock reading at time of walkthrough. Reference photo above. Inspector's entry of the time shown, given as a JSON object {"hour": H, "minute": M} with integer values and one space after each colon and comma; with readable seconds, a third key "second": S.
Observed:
{"hour": 1, "minute": 17}
